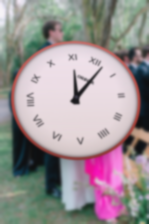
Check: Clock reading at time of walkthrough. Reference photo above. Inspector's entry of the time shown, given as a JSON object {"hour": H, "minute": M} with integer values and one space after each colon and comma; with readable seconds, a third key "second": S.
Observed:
{"hour": 11, "minute": 2}
